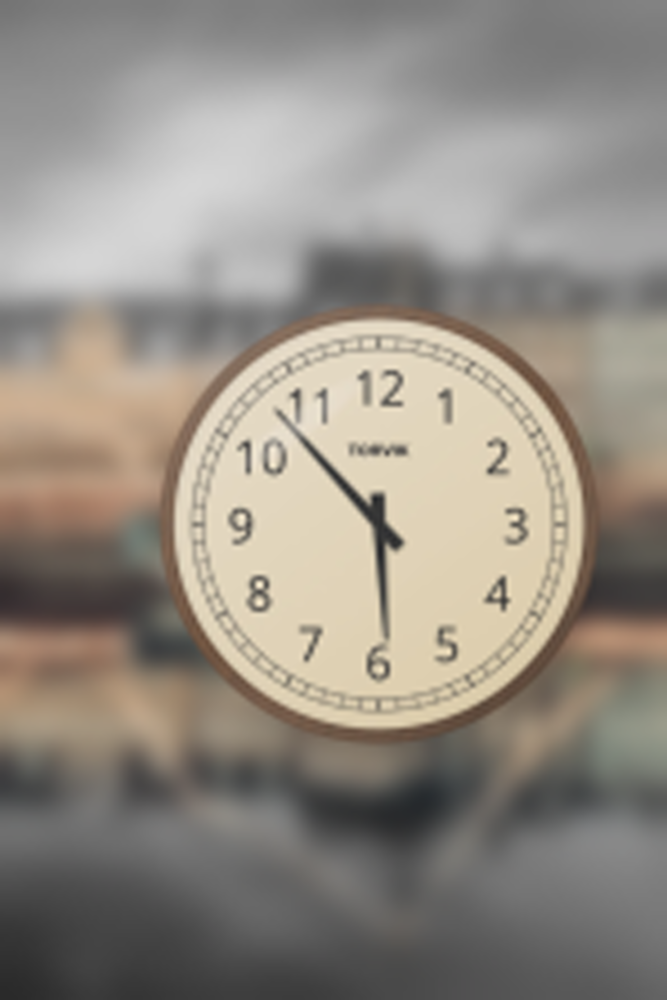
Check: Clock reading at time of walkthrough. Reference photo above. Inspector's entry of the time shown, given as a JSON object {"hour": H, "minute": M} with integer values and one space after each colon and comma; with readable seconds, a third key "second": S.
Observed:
{"hour": 5, "minute": 53}
